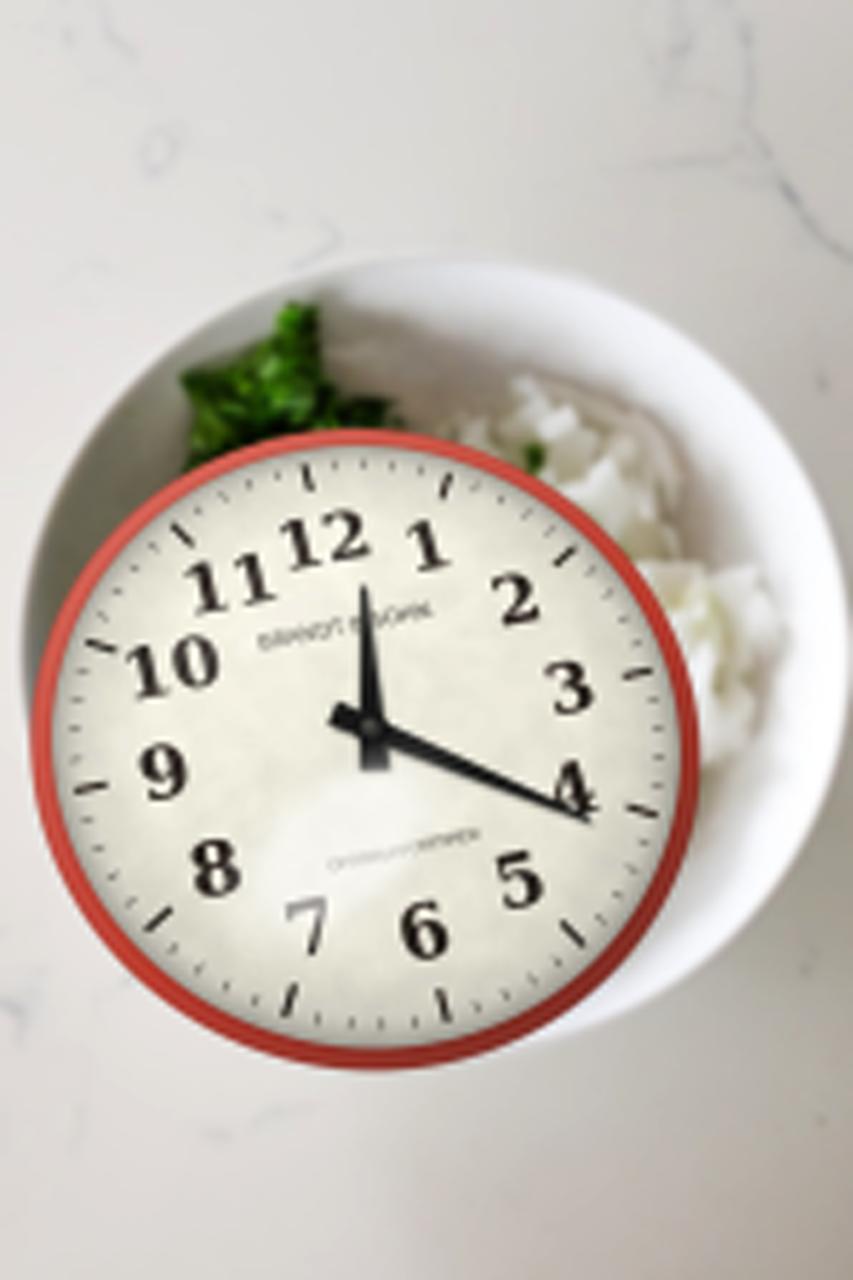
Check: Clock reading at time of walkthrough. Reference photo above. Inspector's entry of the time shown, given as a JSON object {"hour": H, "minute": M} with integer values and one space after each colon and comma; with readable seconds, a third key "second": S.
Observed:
{"hour": 12, "minute": 21}
